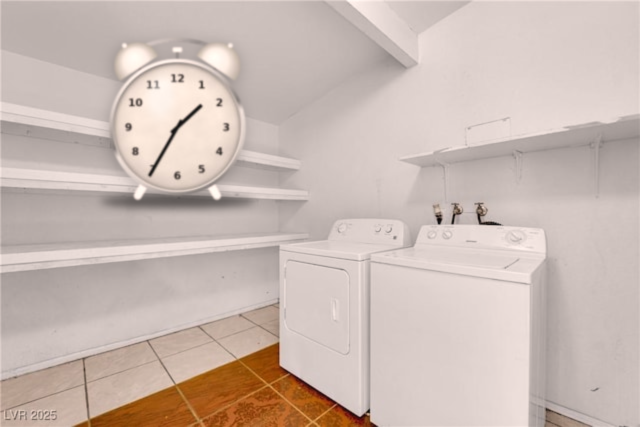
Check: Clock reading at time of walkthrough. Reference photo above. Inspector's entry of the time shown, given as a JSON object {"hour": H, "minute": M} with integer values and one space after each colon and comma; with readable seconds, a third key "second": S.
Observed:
{"hour": 1, "minute": 35}
